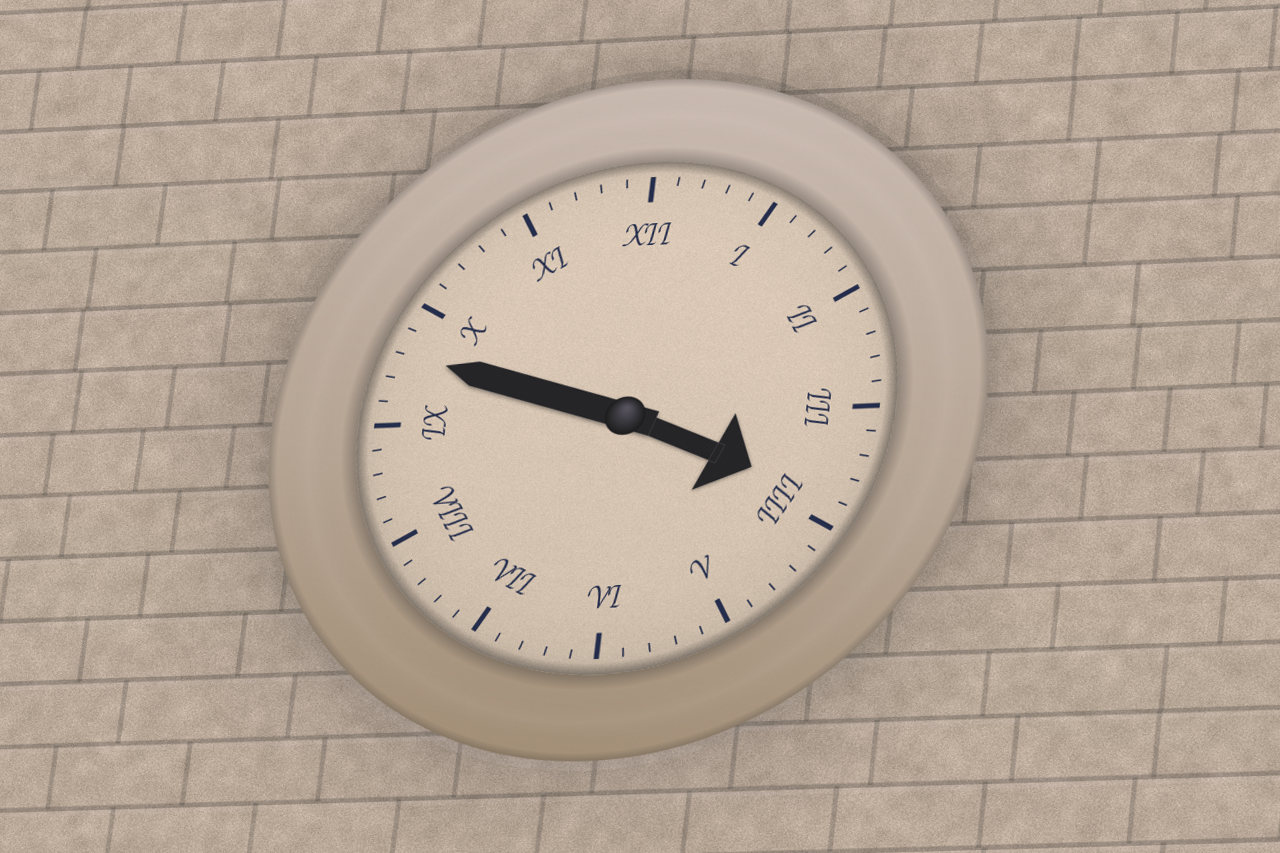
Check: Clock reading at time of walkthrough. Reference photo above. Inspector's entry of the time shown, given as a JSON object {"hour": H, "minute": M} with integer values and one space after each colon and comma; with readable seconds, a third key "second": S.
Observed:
{"hour": 3, "minute": 48}
